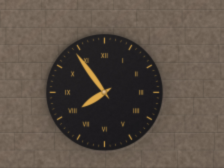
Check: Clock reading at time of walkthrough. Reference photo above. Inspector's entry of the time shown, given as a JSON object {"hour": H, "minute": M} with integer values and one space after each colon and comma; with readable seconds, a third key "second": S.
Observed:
{"hour": 7, "minute": 54}
